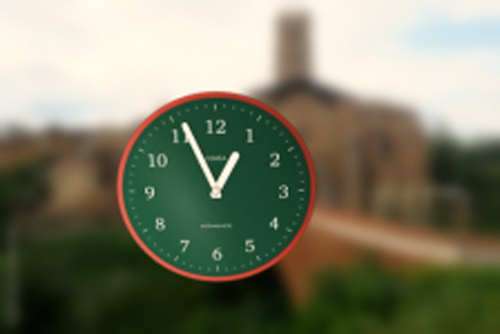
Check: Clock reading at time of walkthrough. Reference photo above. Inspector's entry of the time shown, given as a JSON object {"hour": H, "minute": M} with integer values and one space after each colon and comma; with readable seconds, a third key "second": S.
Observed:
{"hour": 12, "minute": 56}
